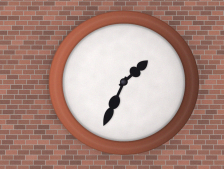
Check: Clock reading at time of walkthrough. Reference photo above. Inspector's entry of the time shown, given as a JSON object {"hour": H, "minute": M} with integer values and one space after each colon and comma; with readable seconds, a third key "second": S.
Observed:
{"hour": 1, "minute": 34}
